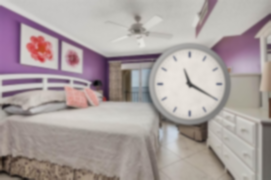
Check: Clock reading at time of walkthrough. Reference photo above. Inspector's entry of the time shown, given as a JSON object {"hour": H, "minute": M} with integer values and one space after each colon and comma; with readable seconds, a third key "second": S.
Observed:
{"hour": 11, "minute": 20}
